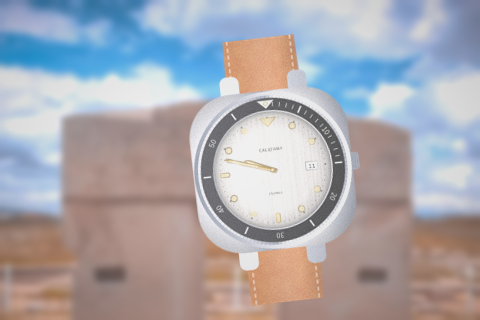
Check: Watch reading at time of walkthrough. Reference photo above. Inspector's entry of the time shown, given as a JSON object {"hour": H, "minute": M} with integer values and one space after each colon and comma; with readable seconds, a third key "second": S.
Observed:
{"hour": 9, "minute": 48}
